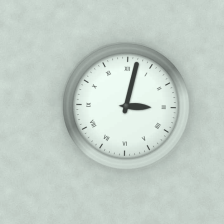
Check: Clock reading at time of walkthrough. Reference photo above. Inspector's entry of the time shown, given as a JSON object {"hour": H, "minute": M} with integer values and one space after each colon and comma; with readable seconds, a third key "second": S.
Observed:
{"hour": 3, "minute": 2}
